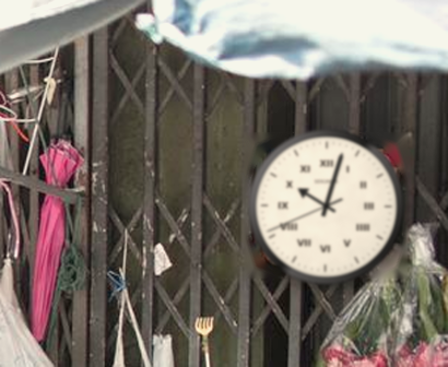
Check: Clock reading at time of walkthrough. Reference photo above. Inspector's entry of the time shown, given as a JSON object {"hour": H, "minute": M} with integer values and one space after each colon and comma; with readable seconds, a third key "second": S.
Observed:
{"hour": 10, "minute": 2, "second": 41}
